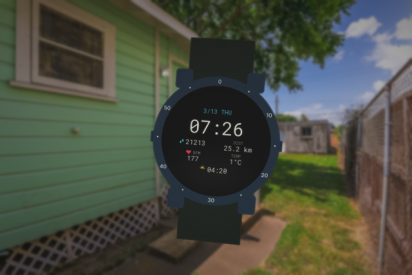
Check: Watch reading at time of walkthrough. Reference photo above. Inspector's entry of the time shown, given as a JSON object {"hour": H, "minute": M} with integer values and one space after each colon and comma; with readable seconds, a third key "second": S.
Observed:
{"hour": 7, "minute": 26}
